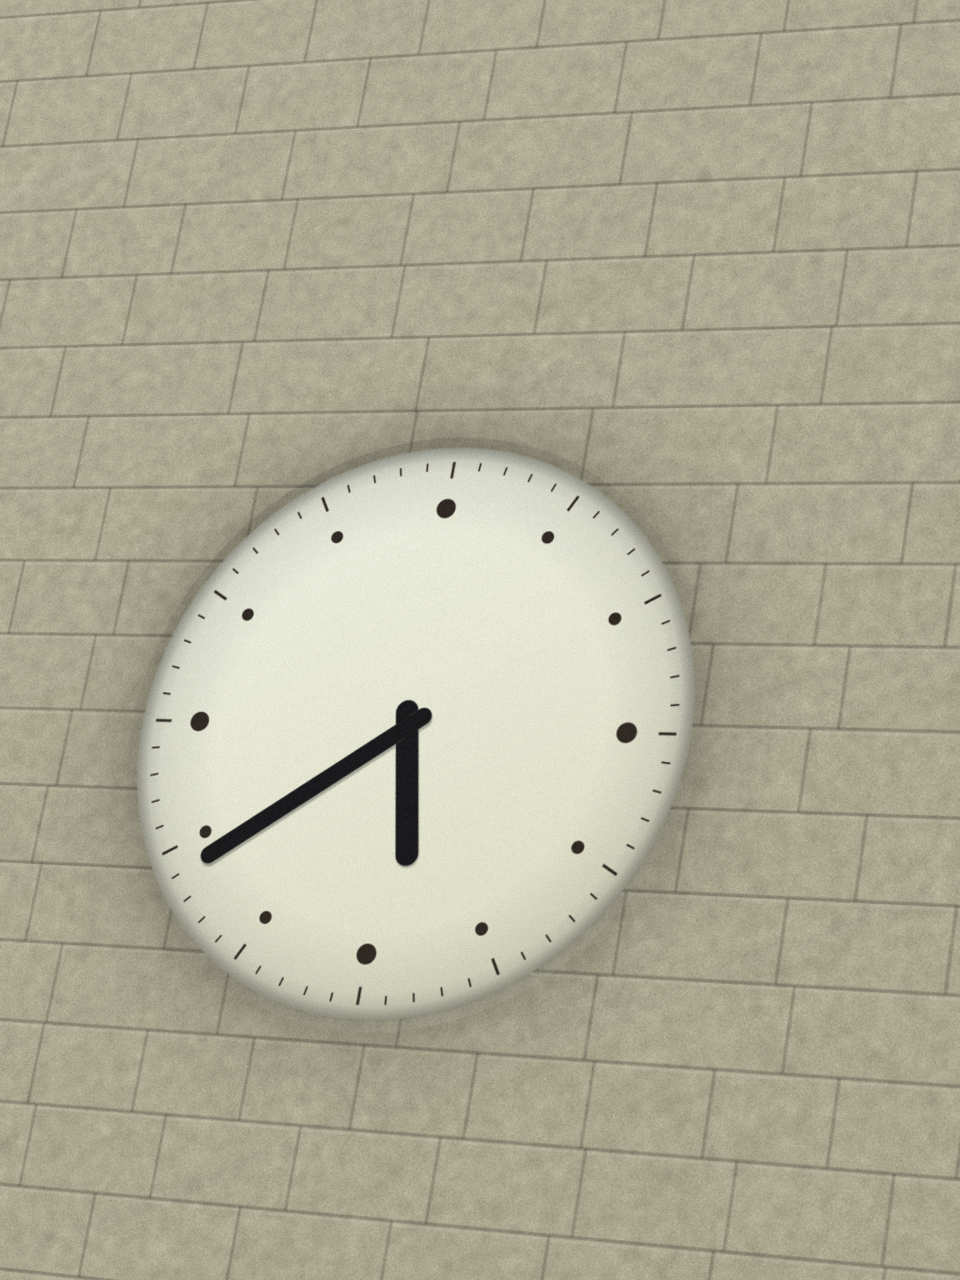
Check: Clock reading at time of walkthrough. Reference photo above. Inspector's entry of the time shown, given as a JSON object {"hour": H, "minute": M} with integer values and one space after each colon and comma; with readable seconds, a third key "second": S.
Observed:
{"hour": 5, "minute": 39}
